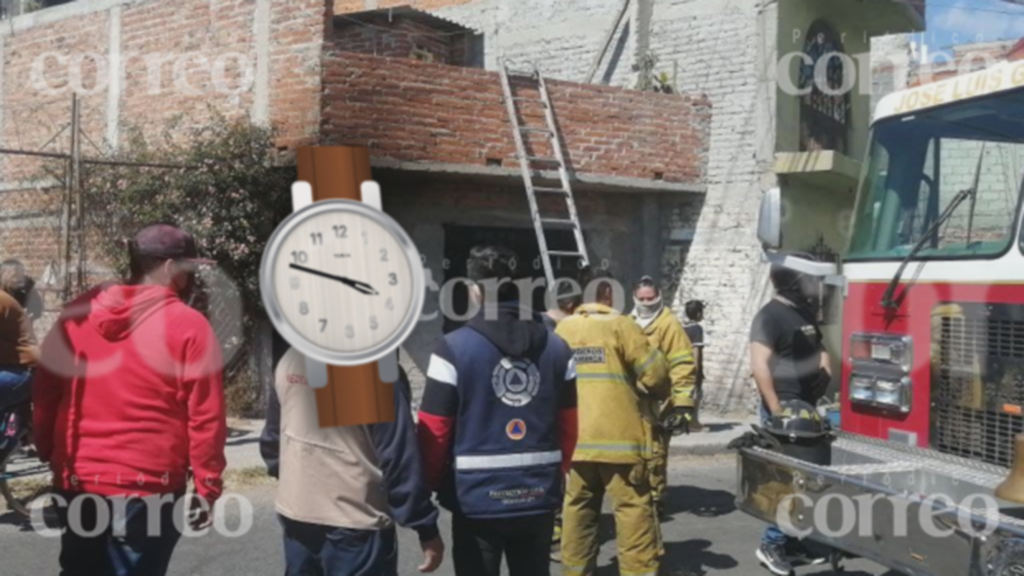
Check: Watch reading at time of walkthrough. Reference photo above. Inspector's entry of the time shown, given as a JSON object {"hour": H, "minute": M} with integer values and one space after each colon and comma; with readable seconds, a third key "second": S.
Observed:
{"hour": 3, "minute": 48}
